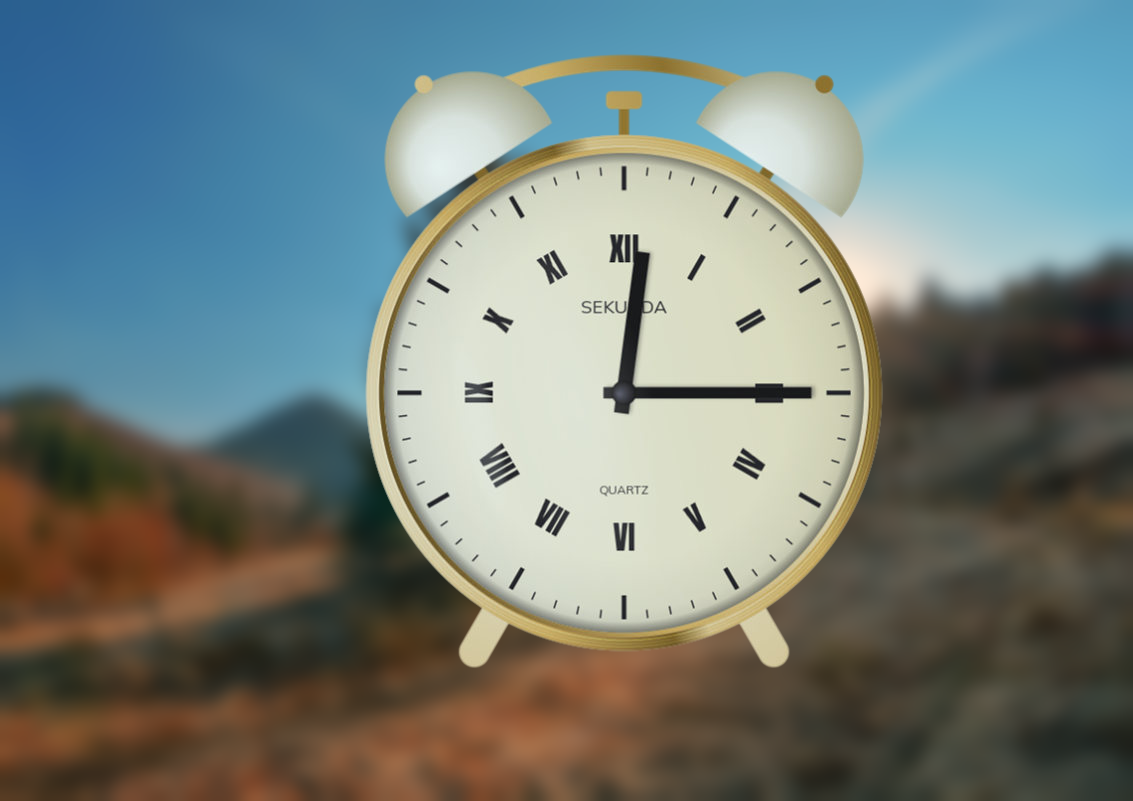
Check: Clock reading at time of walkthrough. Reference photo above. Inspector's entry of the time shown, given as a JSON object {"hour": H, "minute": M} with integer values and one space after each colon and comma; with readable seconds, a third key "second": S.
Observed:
{"hour": 12, "minute": 15}
